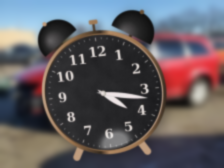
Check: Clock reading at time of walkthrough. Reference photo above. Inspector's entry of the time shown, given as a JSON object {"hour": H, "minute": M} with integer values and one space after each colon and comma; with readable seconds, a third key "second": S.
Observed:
{"hour": 4, "minute": 17}
